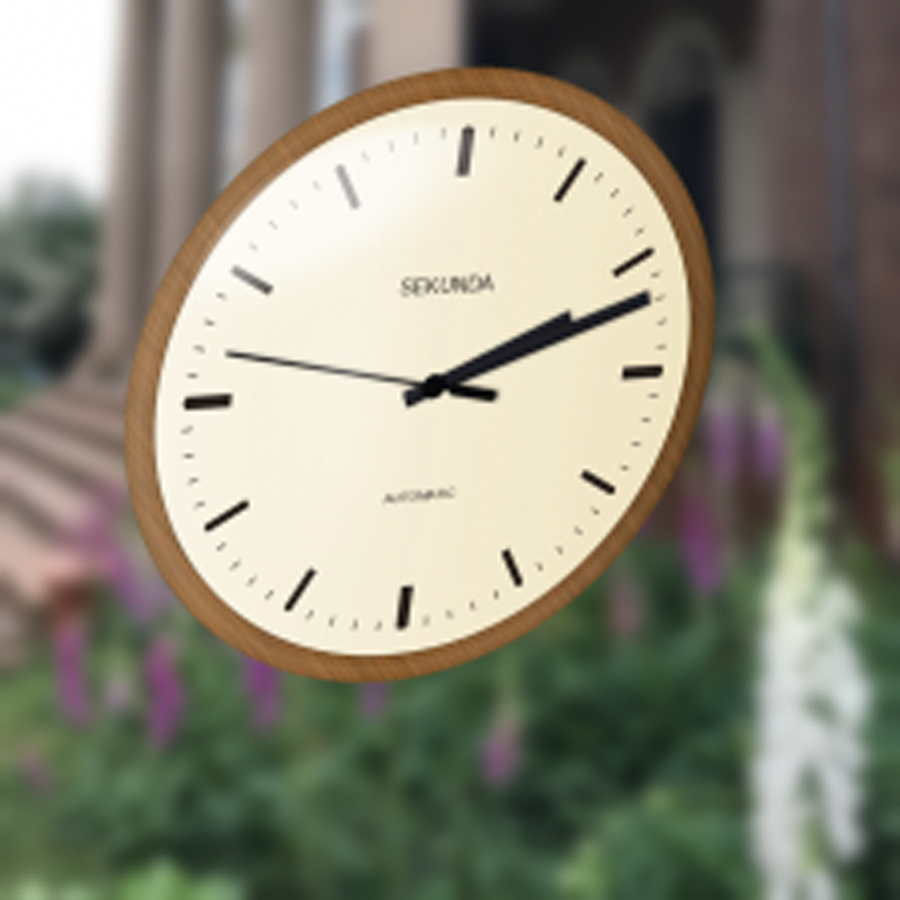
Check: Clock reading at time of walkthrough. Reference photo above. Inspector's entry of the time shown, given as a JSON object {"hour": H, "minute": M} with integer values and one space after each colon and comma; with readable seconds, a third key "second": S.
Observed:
{"hour": 2, "minute": 11, "second": 47}
